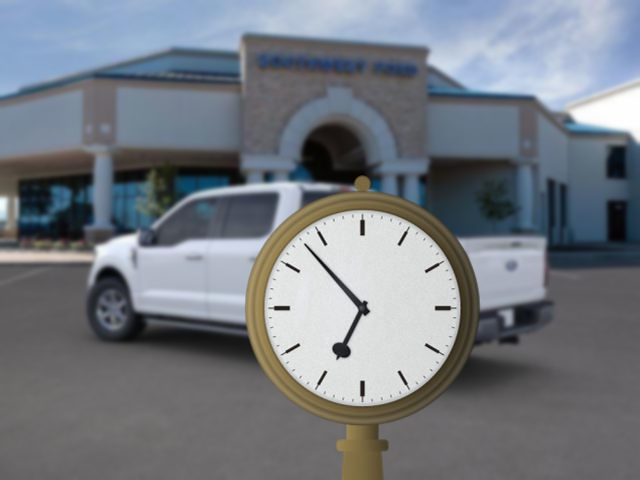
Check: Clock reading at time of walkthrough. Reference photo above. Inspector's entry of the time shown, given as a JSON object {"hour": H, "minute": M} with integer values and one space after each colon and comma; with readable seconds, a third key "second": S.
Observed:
{"hour": 6, "minute": 53}
